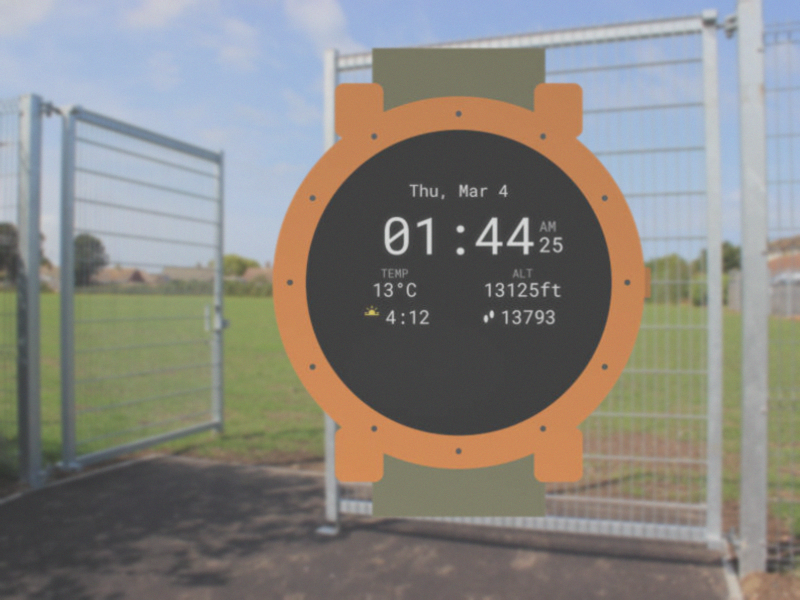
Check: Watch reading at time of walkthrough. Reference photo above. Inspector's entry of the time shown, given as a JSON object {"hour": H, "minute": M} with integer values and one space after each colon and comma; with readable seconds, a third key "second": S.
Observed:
{"hour": 1, "minute": 44, "second": 25}
